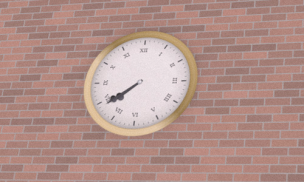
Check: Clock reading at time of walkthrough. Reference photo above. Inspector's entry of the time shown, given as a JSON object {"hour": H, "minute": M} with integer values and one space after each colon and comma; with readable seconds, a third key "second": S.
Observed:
{"hour": 7, "minute": 39}
